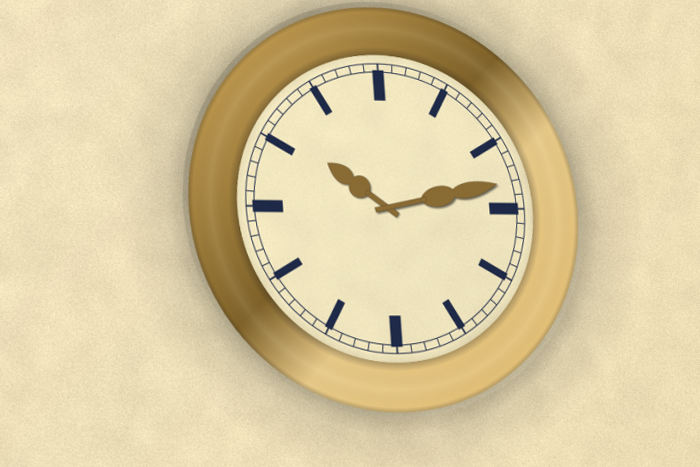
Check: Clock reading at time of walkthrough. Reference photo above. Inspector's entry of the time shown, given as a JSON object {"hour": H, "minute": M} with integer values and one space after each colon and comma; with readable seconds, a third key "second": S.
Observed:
{"hour": 10, "minute": 13}
